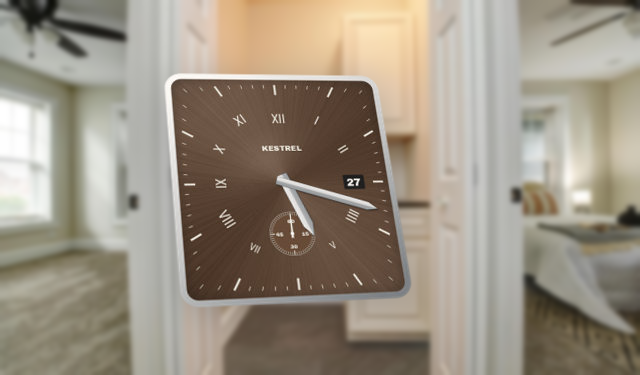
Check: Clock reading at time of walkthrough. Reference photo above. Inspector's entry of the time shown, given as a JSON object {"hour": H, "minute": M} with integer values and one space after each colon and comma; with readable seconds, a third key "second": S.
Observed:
{"hour": 5, "minute": 18}
